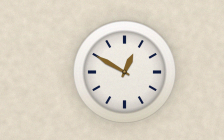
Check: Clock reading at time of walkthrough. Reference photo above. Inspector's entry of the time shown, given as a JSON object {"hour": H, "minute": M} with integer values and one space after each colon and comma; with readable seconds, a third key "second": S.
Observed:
{"hour": 12, "minute": 50}
